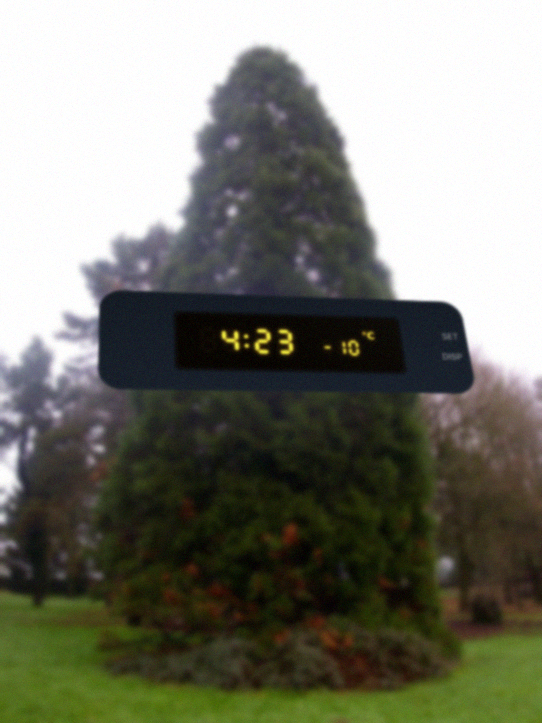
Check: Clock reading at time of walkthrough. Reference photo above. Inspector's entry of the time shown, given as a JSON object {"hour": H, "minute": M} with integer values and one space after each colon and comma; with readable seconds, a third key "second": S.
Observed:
{"hour": 4, "minute": 23}
